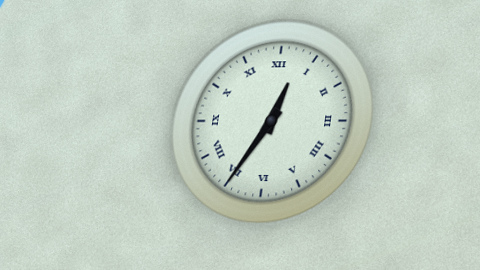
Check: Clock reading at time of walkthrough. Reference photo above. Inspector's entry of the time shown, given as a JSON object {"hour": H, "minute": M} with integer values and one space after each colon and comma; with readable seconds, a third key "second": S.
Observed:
{"hour": 12, "minute": 35}
